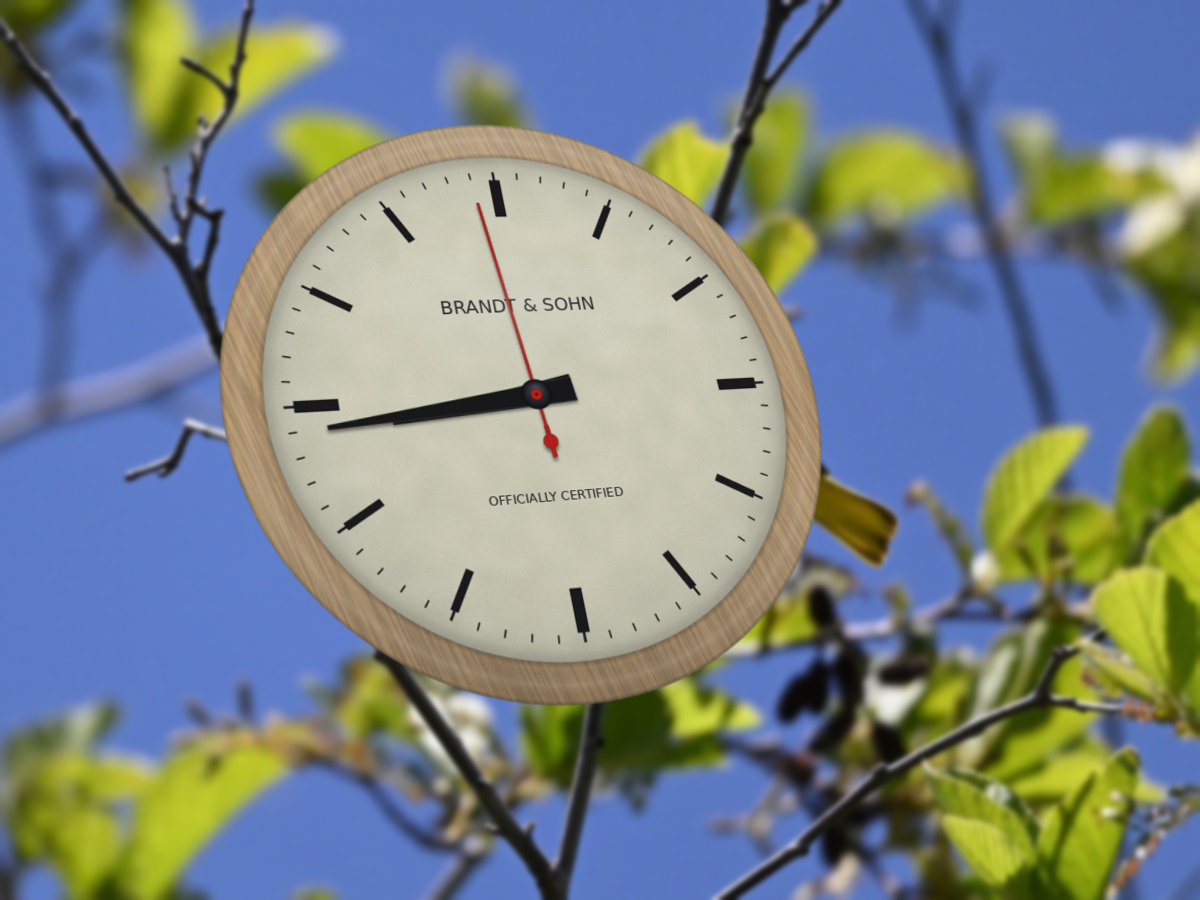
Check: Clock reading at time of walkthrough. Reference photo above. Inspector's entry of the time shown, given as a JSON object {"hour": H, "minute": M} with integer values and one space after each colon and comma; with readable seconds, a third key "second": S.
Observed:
{"hour": 8, "minute": 43, "second": 59}
